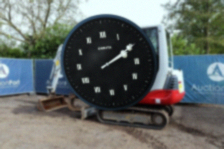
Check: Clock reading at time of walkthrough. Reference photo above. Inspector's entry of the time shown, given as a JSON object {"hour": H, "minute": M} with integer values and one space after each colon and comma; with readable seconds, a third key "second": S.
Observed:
{"hour": 2, "minute": 10}
